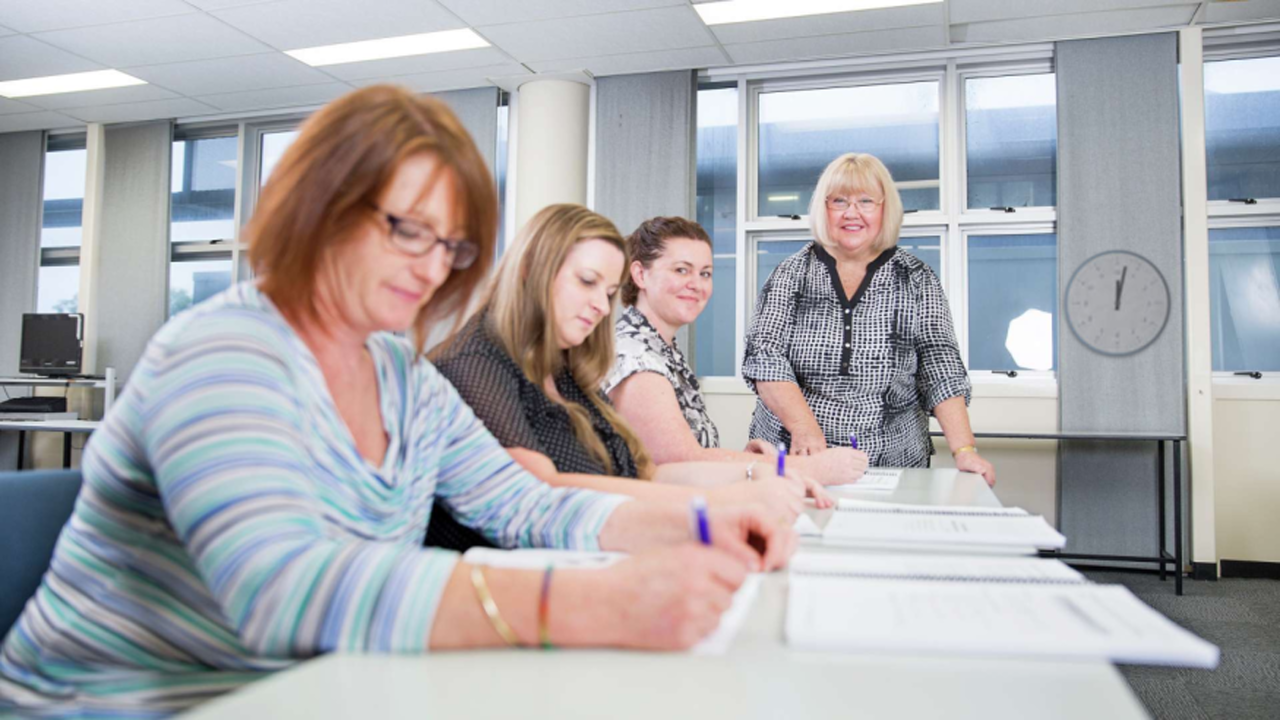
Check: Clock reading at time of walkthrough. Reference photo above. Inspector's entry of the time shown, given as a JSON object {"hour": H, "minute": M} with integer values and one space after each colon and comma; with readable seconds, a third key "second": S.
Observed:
{"hour": 12, "minute": 2}
